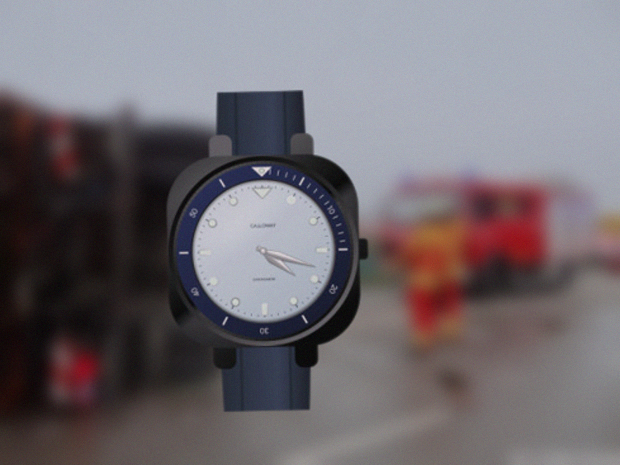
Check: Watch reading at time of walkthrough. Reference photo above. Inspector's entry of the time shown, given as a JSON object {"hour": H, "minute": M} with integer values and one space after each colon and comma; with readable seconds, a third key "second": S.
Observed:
{"hour": 4, "minute": 18}
